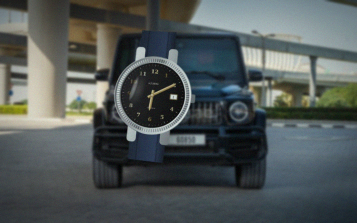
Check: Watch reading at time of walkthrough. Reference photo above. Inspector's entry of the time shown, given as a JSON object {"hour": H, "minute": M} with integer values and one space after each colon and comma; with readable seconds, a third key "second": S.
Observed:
{"hour": 6, "minute": 10}
